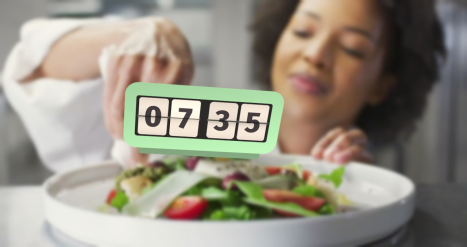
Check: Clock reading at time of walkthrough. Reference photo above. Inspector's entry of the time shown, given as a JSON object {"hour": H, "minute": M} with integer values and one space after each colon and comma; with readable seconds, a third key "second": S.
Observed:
{"hour": 7, "minute": 35}
